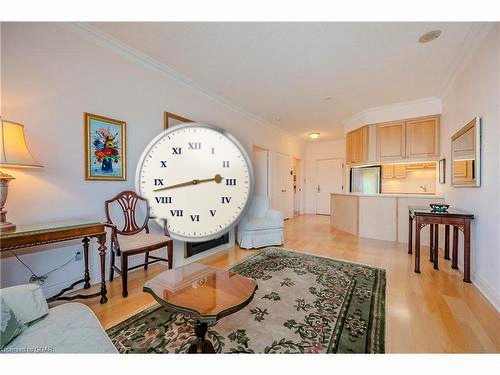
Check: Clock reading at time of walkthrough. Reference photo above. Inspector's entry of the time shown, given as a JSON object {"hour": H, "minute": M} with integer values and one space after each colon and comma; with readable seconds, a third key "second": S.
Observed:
{"hour": 2, "minute": 43}
